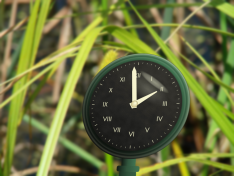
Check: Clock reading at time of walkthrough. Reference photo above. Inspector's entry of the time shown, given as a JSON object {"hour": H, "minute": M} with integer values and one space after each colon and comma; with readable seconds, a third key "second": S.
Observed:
{"hour": 1, "minute": 59}
